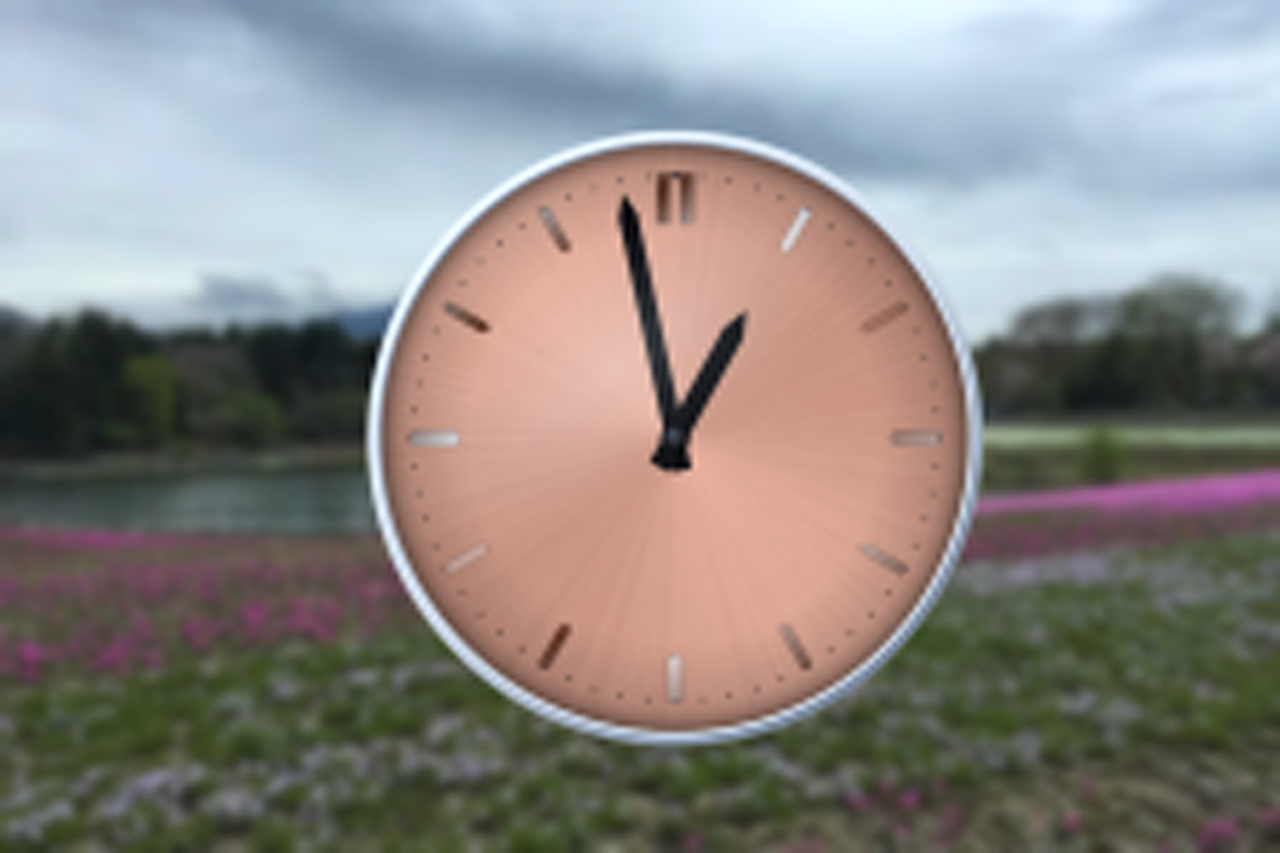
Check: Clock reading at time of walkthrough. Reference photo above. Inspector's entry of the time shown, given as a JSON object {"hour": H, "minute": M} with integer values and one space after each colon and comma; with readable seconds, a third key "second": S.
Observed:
{"hour": 12, "minute": 58}
